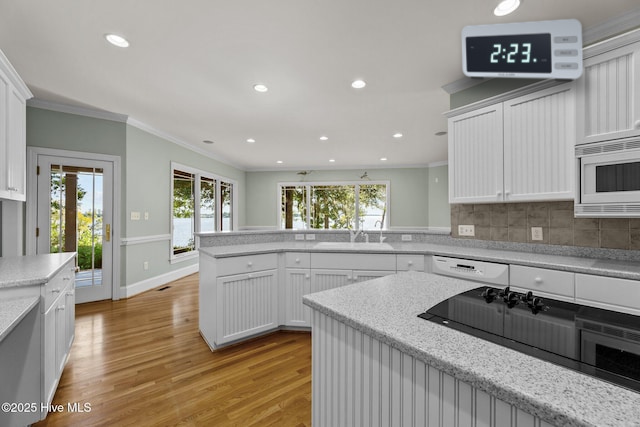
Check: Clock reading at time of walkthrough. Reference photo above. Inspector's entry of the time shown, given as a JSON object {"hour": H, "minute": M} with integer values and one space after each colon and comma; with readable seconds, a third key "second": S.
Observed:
{"hour": 2, "minute": 23}
